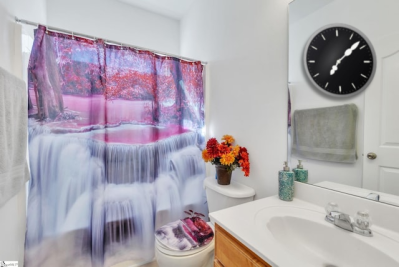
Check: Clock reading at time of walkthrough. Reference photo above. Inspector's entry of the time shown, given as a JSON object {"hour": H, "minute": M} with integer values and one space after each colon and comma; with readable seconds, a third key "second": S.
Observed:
{"hour": 7, "minute": 8}
